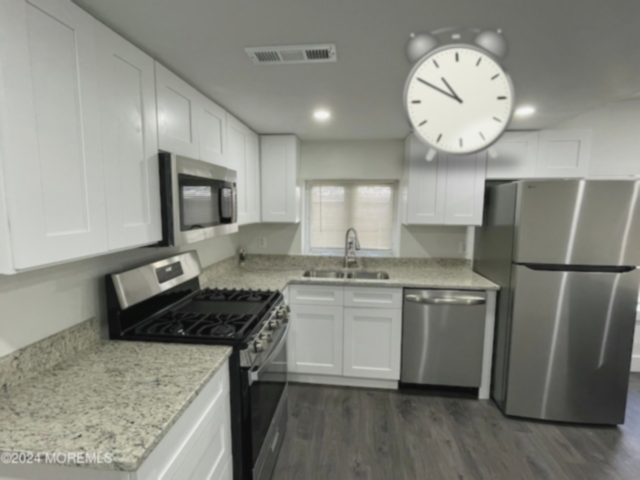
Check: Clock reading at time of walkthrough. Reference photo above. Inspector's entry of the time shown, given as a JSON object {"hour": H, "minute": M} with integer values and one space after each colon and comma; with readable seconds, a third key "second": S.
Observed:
{"hour": 10, "minute": 50}
